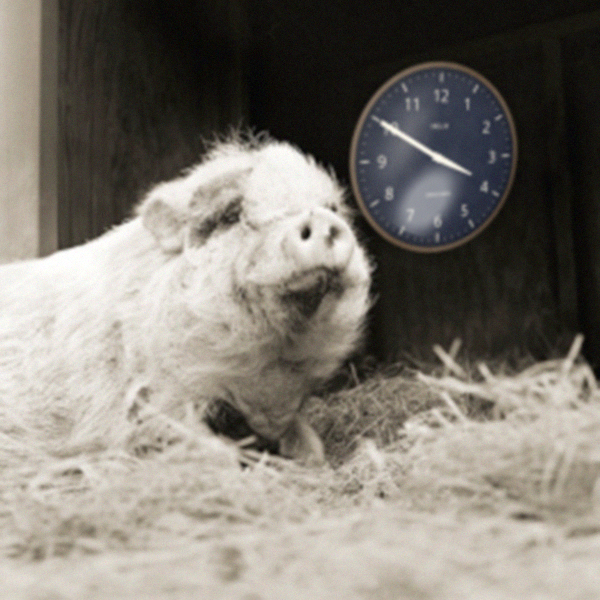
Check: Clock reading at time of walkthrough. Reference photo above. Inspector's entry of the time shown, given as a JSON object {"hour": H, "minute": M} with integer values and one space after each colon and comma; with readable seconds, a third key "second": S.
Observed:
{"hour": 3, "minute": 50}
